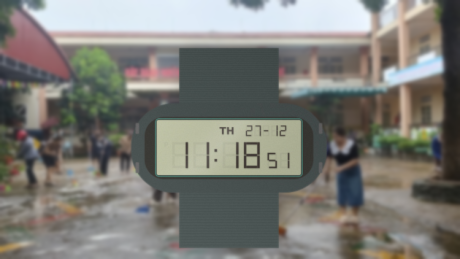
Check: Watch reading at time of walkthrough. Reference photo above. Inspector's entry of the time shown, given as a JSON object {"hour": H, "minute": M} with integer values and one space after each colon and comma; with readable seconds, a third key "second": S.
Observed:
{"hour": 11, "minute": 18, "second": 51}
